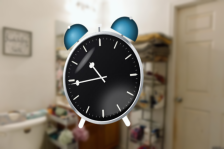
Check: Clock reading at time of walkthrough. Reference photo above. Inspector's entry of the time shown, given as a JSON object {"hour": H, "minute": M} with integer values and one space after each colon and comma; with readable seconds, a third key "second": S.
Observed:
{"hour": 10, "minute": 44}
